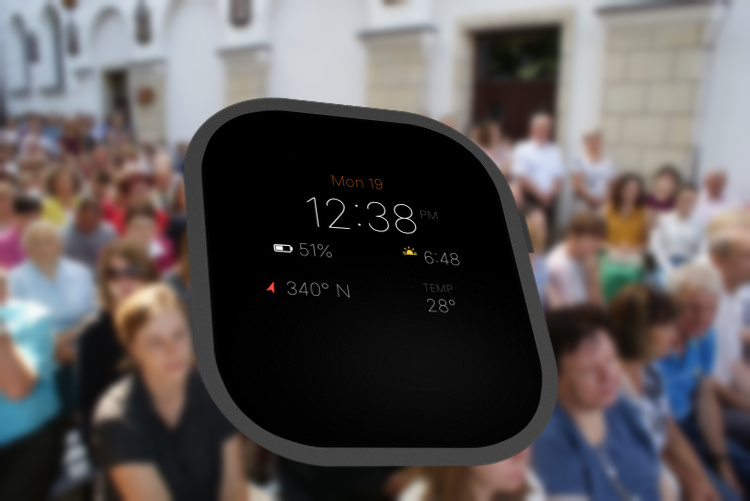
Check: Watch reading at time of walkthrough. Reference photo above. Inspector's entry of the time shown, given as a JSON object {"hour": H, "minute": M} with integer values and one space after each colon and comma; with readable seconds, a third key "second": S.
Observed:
{"hour": 12, "minute": 38}
